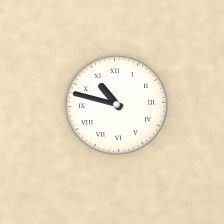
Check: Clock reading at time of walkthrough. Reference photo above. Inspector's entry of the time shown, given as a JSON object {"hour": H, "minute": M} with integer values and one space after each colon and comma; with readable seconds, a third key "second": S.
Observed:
{"hour": 10, "minute": 48}
